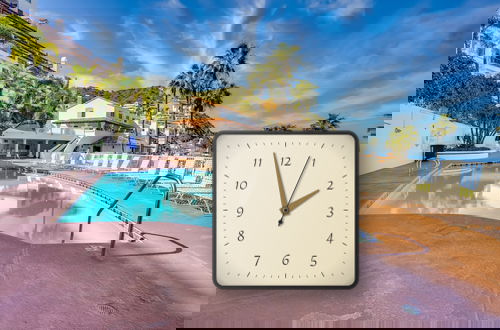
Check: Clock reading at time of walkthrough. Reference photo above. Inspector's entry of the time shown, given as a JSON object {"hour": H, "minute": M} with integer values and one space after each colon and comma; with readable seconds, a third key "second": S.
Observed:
{"hour": 1, "minute": 58, "second": 4}
